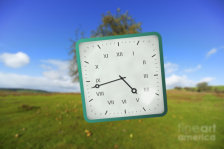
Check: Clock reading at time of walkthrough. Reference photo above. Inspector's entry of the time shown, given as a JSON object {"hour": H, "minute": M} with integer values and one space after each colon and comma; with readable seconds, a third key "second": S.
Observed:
{"hour": 4, "minute": 43}
